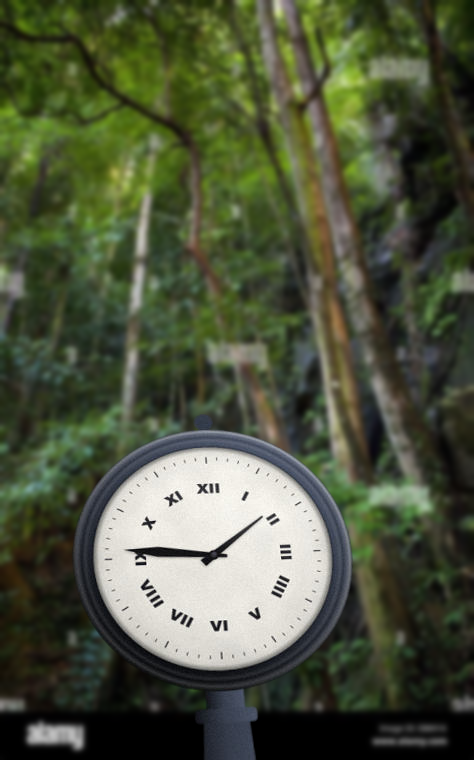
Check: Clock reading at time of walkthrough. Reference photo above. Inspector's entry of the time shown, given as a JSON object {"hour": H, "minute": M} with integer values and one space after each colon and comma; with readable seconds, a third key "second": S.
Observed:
{"hour": 1, "minute": 46}
